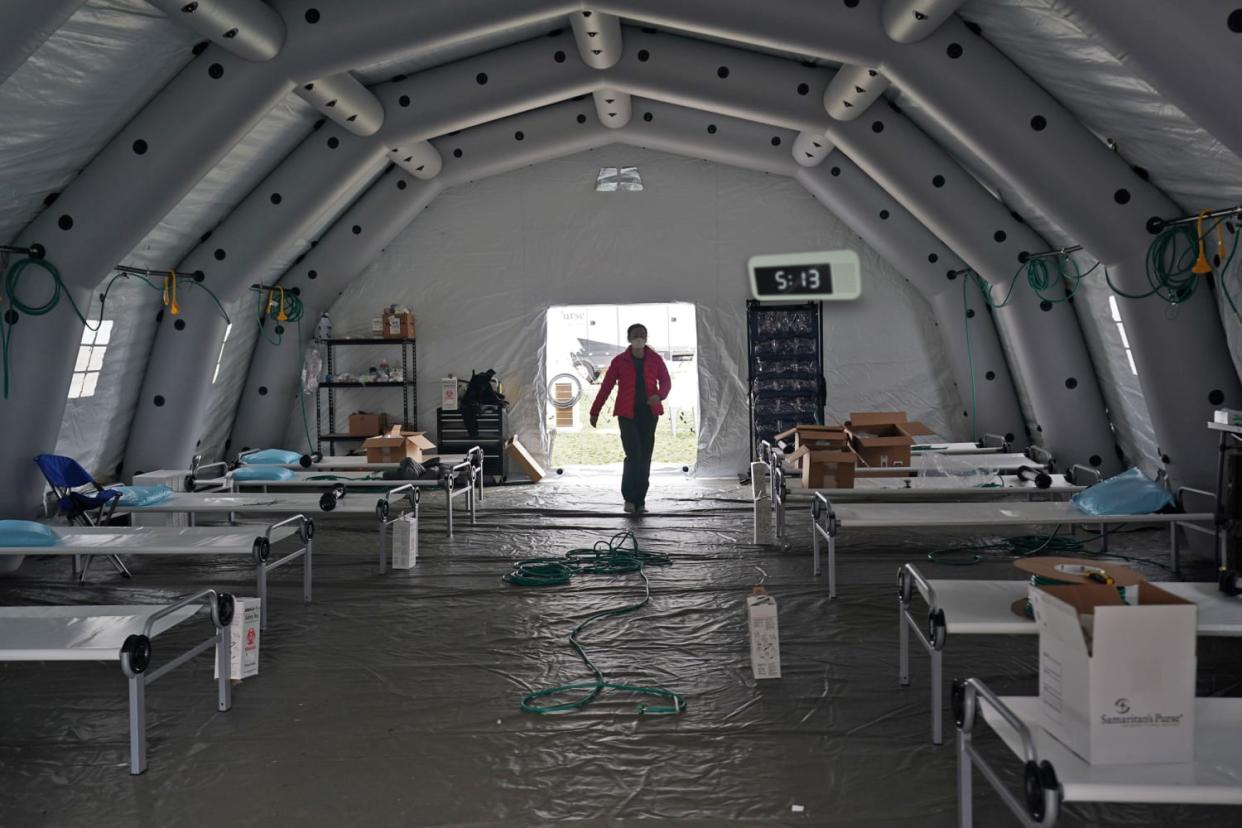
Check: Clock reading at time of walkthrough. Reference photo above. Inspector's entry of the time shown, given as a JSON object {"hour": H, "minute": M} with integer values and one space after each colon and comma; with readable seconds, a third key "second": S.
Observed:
{"hour": 5, "minute": 13}
